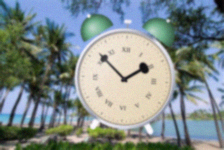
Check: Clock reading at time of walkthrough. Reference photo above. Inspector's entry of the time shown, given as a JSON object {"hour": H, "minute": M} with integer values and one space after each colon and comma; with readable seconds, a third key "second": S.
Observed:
{"hour": 1, "minute": 52}
